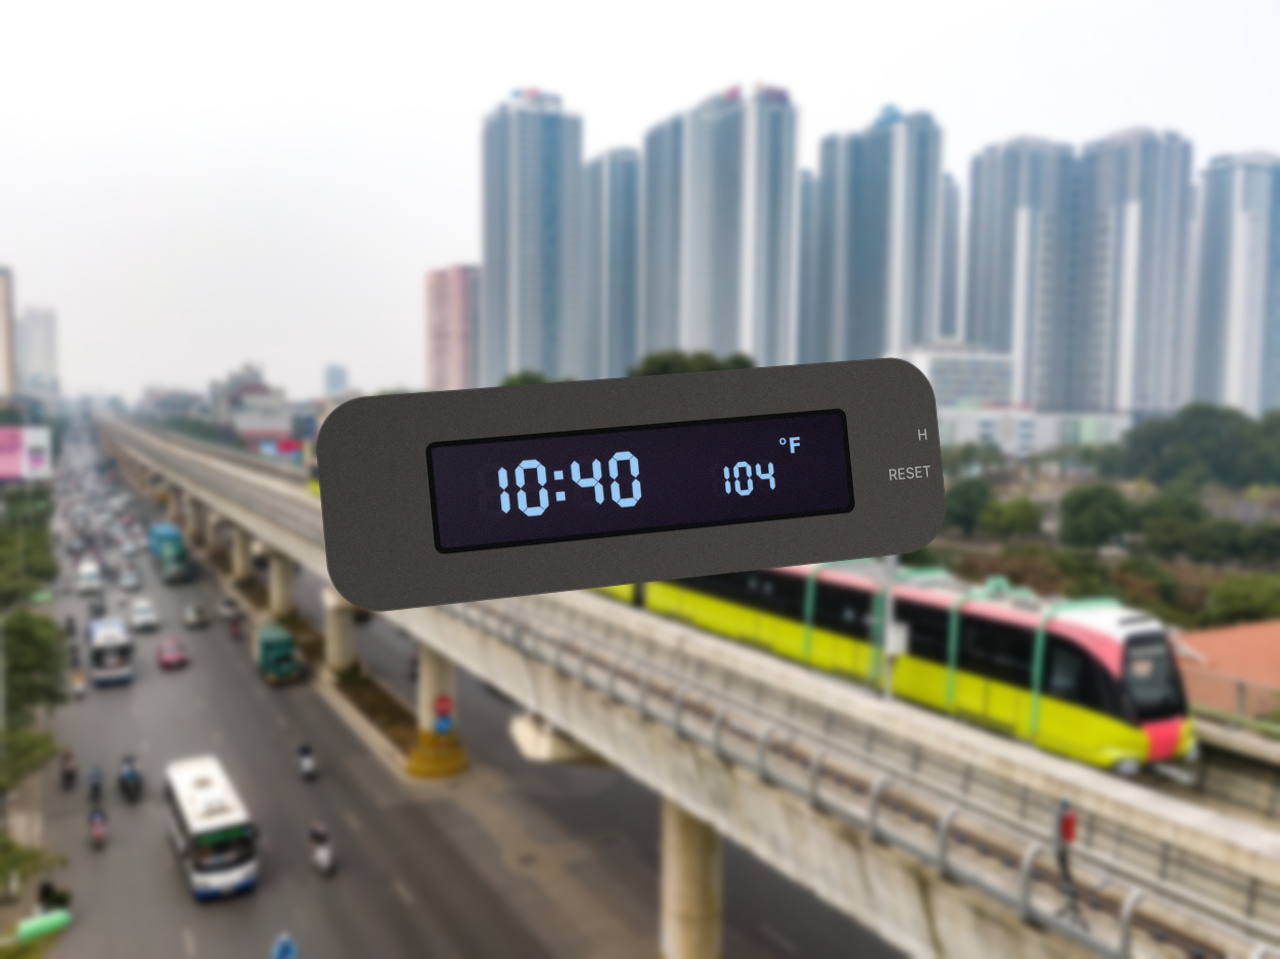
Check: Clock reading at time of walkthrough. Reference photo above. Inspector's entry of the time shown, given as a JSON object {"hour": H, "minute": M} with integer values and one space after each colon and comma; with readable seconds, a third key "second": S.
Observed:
{"hour": 10, "minute": 40}
